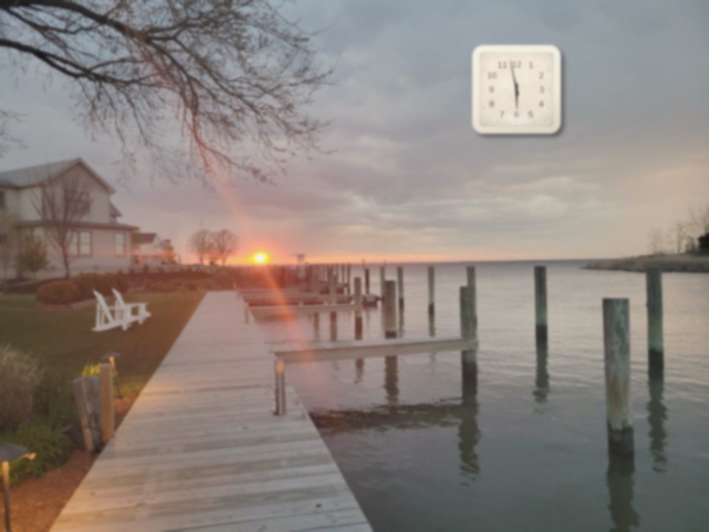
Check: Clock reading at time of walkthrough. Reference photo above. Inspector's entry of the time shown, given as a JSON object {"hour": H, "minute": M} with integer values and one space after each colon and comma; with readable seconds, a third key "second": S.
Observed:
{"hour": 5, "minute": 58}
